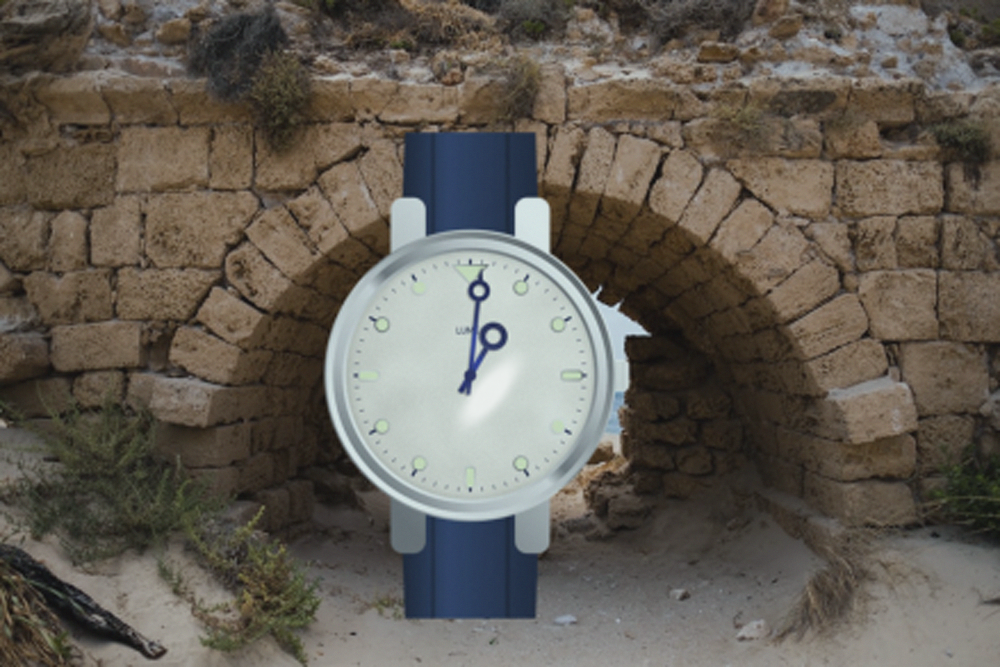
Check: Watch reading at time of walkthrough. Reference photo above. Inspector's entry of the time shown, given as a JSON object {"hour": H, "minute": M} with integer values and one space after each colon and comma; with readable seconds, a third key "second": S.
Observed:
{"hour": 1, "minute": 1}
